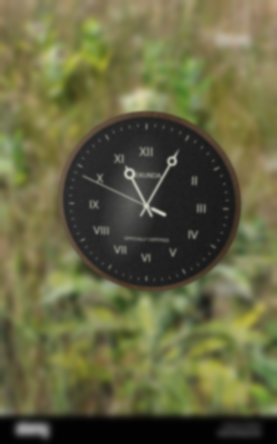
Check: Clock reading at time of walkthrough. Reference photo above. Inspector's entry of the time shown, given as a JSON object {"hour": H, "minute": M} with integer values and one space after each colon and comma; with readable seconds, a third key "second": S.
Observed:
{"hour": 11, "minute": 4, "second": 49}
